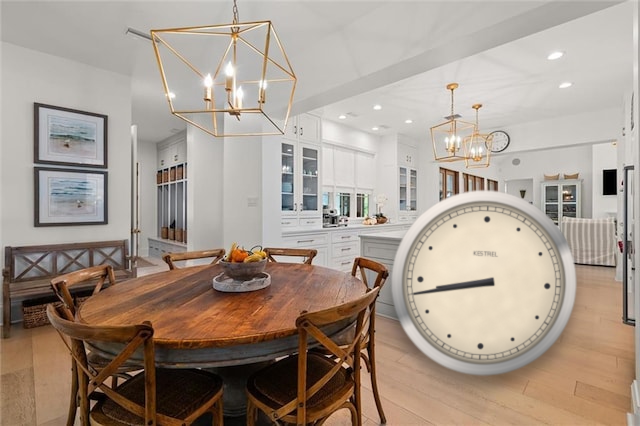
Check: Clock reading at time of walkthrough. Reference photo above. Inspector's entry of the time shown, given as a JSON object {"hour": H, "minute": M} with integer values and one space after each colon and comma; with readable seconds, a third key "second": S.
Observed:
{"hour": 8, "minute": 43}
